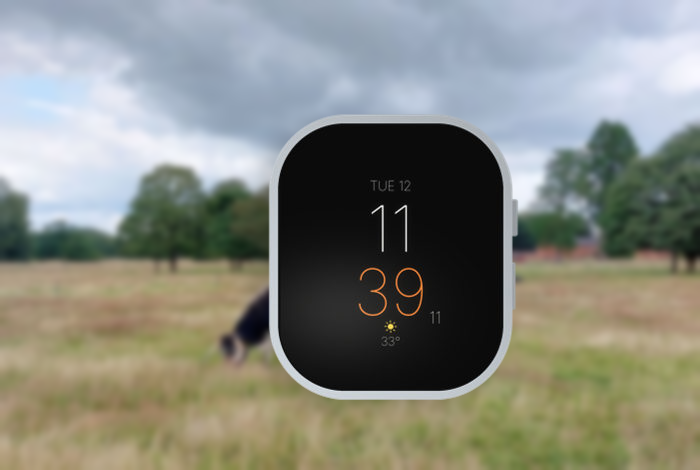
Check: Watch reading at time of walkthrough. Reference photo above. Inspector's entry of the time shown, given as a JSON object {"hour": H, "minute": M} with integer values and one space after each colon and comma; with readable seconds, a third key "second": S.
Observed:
{"hour": 11, "minute": 39, "second": 11}
